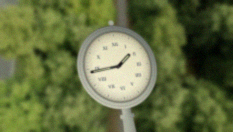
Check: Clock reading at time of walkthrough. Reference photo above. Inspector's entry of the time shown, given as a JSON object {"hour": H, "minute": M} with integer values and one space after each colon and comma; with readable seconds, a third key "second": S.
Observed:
{"hour": 1, "minute": 44}
